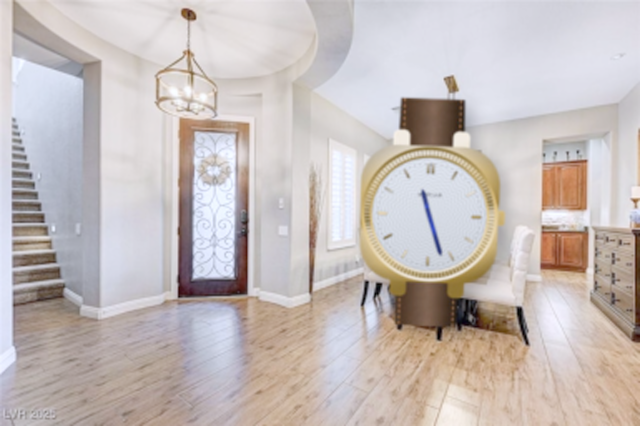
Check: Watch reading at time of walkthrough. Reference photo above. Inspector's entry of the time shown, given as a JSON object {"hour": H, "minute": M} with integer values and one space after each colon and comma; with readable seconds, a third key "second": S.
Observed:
{"hour": 11, "minute": 27}
